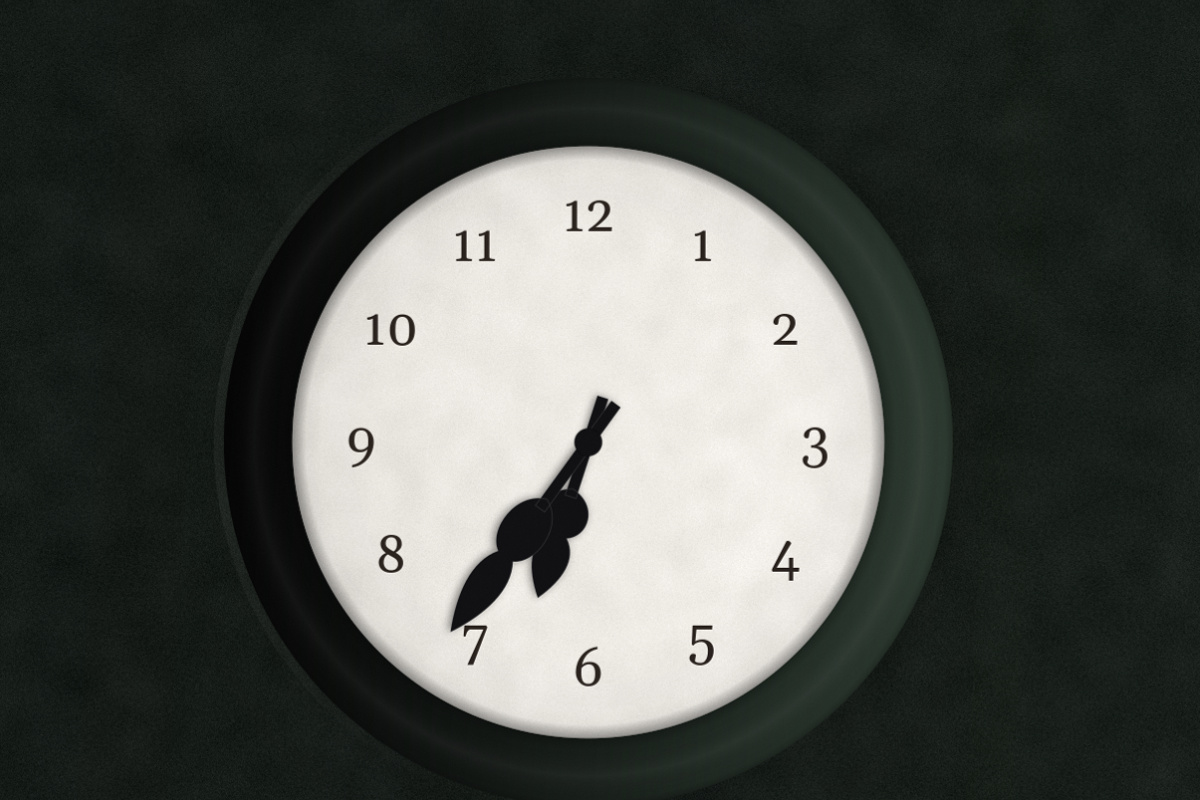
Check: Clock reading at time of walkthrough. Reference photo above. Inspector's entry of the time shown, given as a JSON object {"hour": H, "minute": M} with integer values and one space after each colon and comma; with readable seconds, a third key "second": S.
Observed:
{"hour": 6, "minute": 36}
